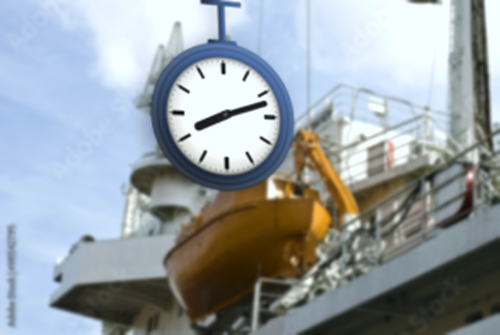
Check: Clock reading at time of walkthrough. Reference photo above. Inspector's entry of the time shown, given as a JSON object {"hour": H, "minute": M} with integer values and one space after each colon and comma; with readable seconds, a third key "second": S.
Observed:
{"hour": 8, "minute": 12}
